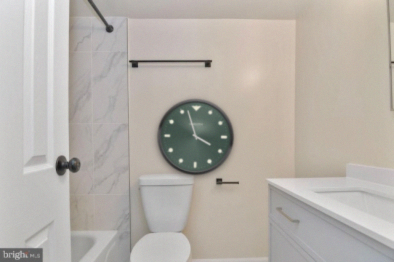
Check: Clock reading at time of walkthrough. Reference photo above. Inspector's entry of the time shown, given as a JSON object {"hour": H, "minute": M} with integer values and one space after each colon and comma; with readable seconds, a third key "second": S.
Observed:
{"hour": 3, "minute": 57}
